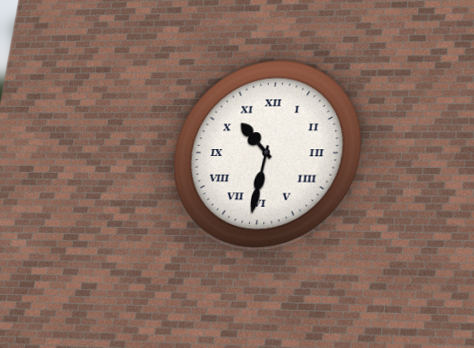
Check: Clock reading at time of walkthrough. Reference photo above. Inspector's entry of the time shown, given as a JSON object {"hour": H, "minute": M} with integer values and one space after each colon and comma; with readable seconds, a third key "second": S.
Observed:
{"hour": 10, "minute": 31}
